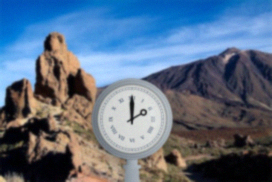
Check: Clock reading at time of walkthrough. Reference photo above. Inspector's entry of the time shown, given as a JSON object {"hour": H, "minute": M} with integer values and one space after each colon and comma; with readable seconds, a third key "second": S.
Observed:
{"hour": 2, "minute": 0}
